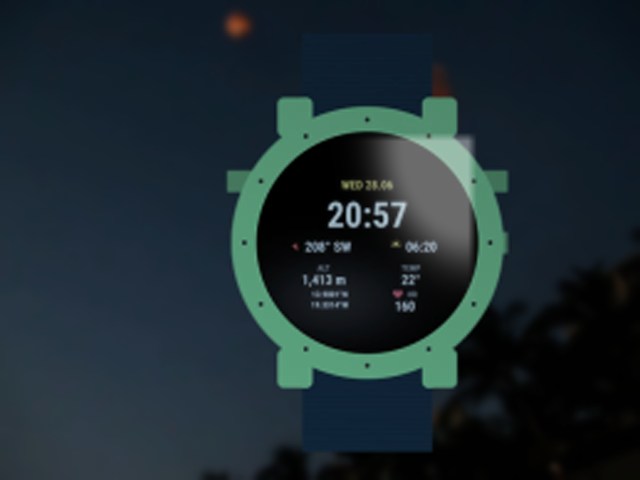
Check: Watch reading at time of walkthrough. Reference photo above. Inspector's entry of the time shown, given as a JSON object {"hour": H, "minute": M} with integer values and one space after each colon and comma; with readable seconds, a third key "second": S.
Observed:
{"hour": 20, "minute": 57}
